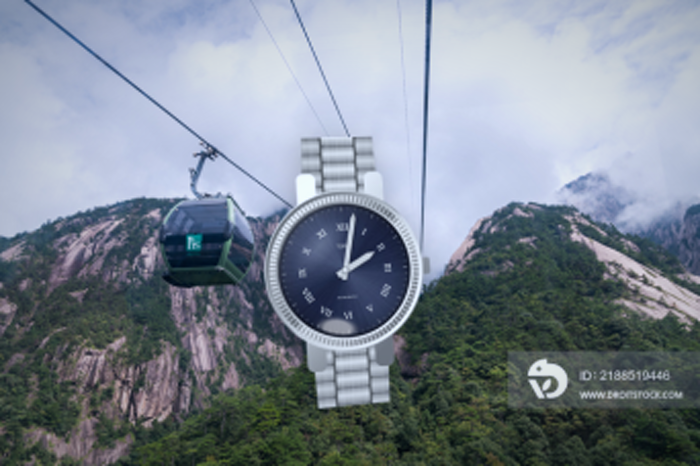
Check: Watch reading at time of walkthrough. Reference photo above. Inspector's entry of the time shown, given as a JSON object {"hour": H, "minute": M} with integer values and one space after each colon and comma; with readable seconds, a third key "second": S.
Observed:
{"hour": 2, "minute": 2}
